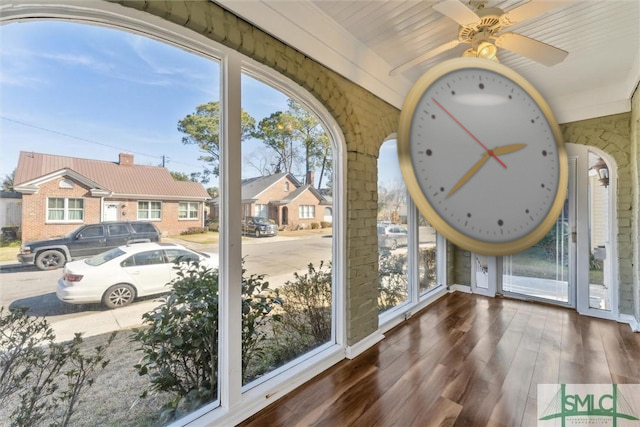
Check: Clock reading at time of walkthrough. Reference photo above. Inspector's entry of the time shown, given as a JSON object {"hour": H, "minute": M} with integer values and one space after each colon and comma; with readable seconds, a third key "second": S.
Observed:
{"hour": 2, "minute": 38, "second": 52}
